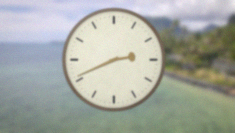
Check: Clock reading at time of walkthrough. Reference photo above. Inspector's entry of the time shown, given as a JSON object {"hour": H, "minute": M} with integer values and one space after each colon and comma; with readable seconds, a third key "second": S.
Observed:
{"hour": 2, "minute": 41}
